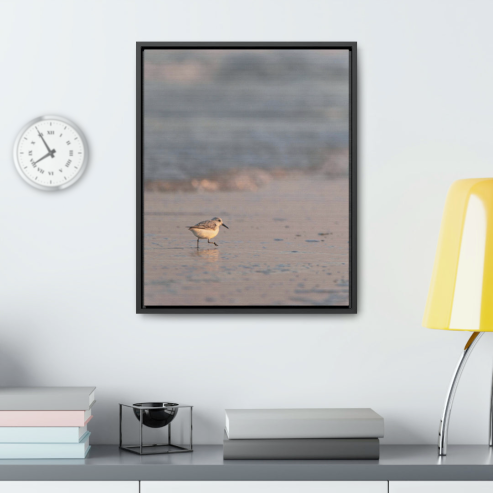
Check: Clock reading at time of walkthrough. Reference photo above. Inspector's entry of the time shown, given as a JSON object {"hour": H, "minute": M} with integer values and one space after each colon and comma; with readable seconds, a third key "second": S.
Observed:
{"hour": 7, "minute": 55}
